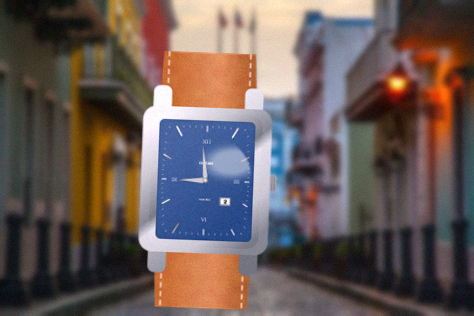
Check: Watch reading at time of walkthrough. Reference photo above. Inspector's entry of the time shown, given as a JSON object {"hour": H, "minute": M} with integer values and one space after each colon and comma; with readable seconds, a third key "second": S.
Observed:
{"hour": 8, "minute": 59}
